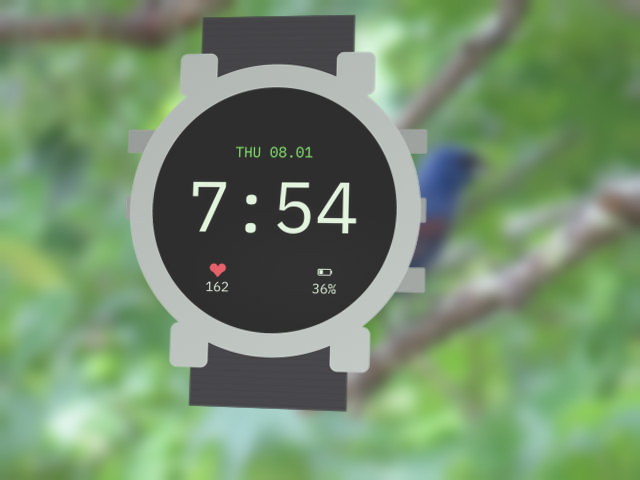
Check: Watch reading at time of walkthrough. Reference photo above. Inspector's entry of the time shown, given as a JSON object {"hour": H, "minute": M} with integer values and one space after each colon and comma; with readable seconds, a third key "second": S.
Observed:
{"hour": 7, "minute": 54}
